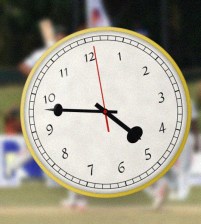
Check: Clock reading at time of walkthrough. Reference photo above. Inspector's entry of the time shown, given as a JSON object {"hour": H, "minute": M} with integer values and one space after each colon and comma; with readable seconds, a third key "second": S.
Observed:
{"hour": 4, "minute": 48, "second": 1}
